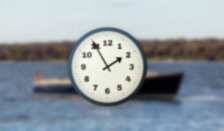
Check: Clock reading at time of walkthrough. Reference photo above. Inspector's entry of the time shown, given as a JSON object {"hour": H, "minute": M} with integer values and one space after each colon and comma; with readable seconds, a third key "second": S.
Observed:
{"hour": 1, "minute": 55}
